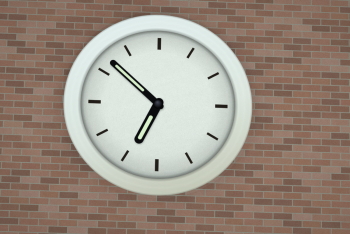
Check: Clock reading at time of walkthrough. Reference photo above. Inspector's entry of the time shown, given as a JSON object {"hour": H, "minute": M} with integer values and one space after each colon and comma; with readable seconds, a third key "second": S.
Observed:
{"hour": 6, "minute": 52}
